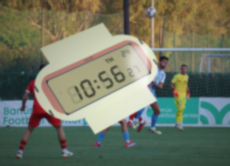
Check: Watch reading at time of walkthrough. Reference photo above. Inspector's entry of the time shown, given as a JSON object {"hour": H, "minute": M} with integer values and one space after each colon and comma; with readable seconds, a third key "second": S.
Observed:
{"hour": 10, "minute": 56}
